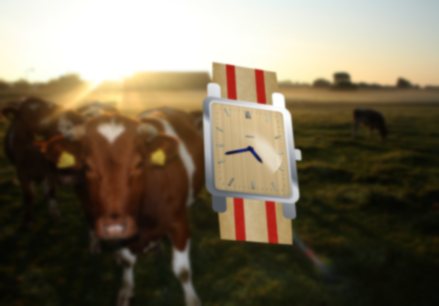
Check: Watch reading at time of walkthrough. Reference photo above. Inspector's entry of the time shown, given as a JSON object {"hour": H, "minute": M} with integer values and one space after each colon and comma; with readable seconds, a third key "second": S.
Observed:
{"hour": 4, "minute": 42}
